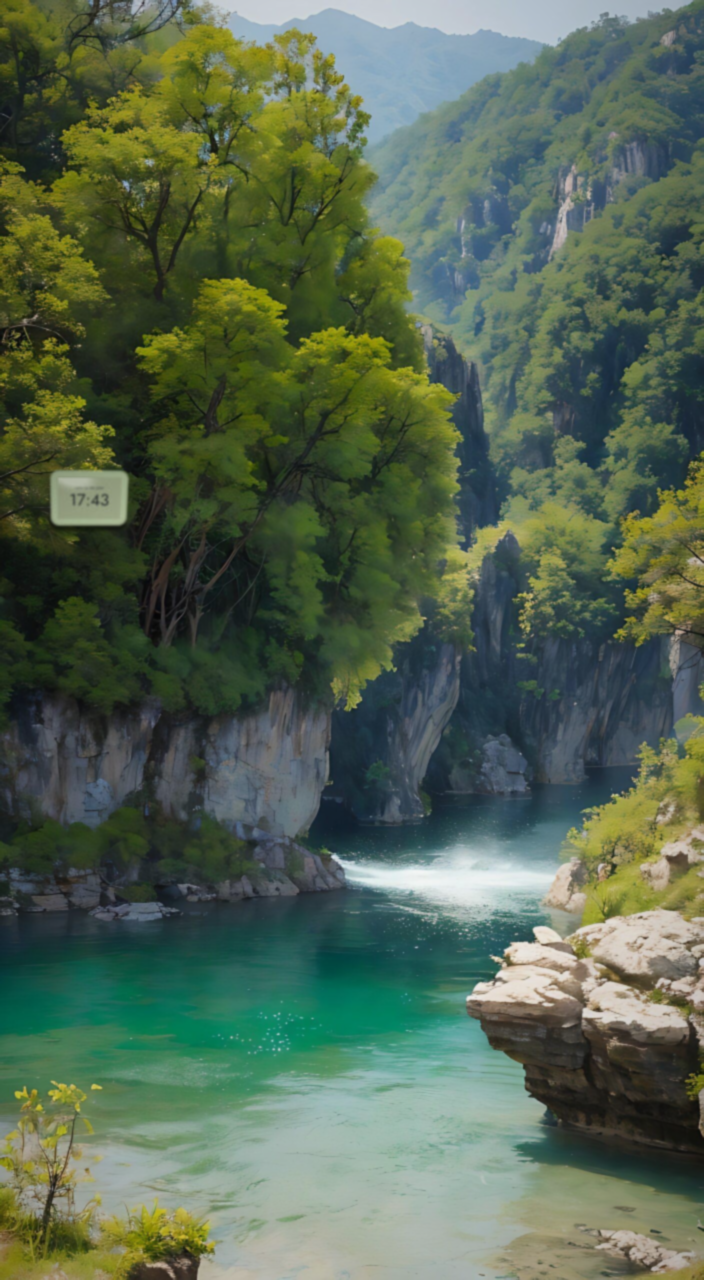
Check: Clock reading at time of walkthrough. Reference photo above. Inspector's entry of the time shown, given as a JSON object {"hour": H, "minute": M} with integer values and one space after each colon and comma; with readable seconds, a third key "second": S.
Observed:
{"hour": 17, "minute": 43}
